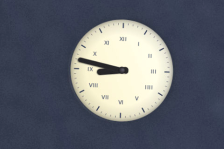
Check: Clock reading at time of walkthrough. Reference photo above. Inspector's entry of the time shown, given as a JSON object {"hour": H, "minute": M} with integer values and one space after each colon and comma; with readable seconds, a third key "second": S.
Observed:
{"hour": 8, "minute": 47}
